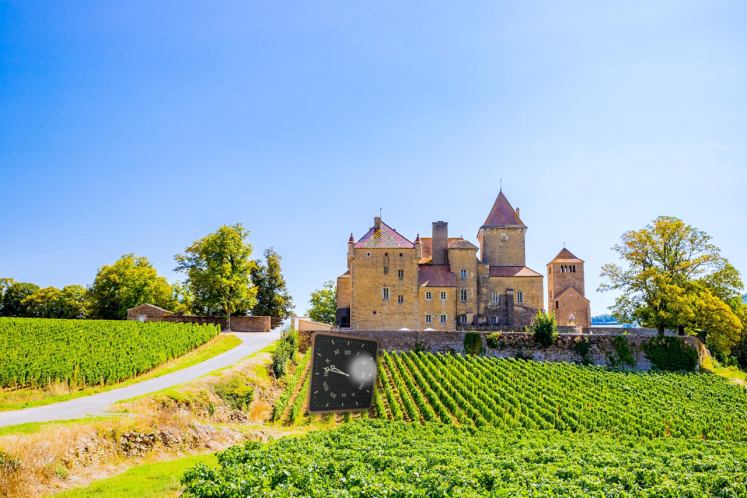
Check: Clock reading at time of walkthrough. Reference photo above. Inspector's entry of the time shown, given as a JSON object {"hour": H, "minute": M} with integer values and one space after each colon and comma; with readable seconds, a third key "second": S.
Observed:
{"hour": 9, "minute": 47}
